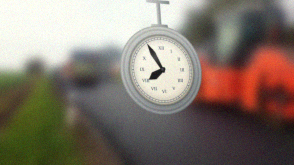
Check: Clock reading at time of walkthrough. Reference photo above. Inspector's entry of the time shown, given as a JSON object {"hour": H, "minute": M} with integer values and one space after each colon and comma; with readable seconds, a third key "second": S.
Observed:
{"hour": 7, "minute": 55}
